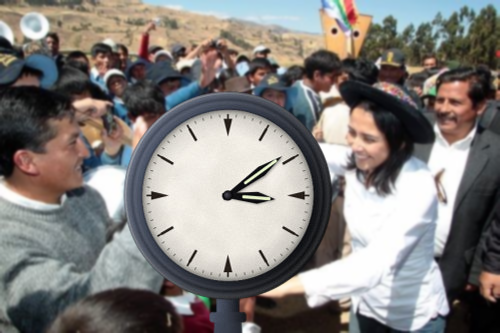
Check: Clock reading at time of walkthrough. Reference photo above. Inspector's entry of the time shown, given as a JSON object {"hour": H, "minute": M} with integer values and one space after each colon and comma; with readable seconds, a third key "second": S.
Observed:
{"hour": 3, "minute": 9}
